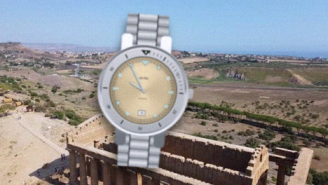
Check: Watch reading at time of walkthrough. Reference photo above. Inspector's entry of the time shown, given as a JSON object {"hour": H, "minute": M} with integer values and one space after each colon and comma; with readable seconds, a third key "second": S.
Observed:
{"hour": 9, "minute": 55}
